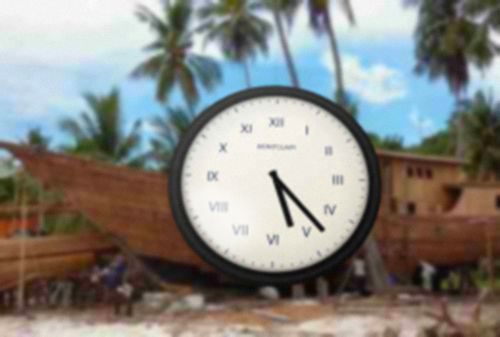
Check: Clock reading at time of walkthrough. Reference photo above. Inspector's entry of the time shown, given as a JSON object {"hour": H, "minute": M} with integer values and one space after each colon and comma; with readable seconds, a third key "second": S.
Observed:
{"hour": 5, "minute": 23}
